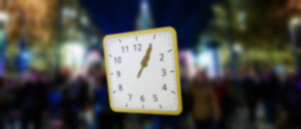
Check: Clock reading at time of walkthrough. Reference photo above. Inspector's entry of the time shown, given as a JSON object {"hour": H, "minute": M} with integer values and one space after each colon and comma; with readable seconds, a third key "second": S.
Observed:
{"hour": 1, "minute": 5}
